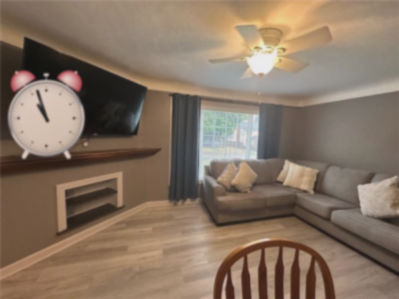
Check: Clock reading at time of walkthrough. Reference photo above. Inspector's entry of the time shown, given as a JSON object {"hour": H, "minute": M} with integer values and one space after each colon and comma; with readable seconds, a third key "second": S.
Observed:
{"hour": 10, "minute": 57}
